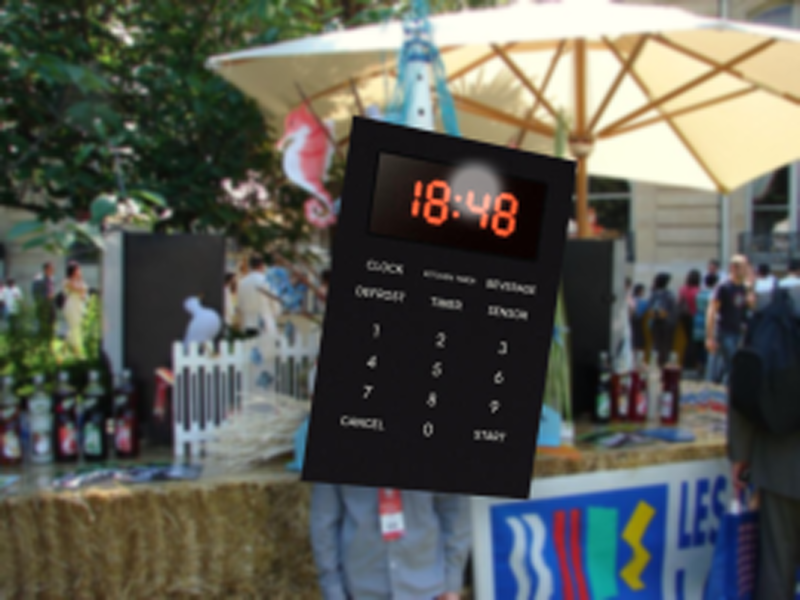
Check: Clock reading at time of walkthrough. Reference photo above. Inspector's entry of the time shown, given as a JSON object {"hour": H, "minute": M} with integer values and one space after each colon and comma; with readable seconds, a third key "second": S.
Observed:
{"hour": 18, "minute": 48}
